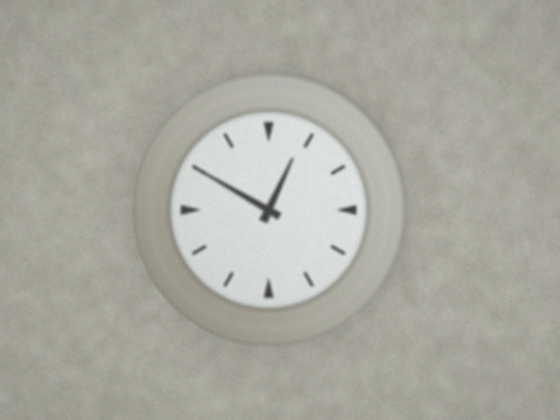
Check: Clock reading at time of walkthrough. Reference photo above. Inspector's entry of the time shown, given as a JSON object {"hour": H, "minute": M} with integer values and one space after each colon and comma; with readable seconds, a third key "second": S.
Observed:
{"hour": 12, "minute": 50}
